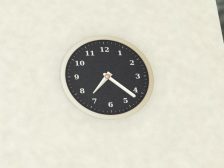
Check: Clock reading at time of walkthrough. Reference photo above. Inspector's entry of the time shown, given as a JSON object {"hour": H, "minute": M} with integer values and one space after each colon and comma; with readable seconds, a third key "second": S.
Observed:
{"hour": 7, "minute": 22}
